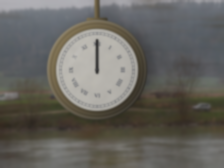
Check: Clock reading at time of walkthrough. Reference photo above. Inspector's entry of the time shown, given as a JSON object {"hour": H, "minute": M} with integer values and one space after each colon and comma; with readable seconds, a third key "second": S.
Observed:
{"hour": 12, "minute": 0}
